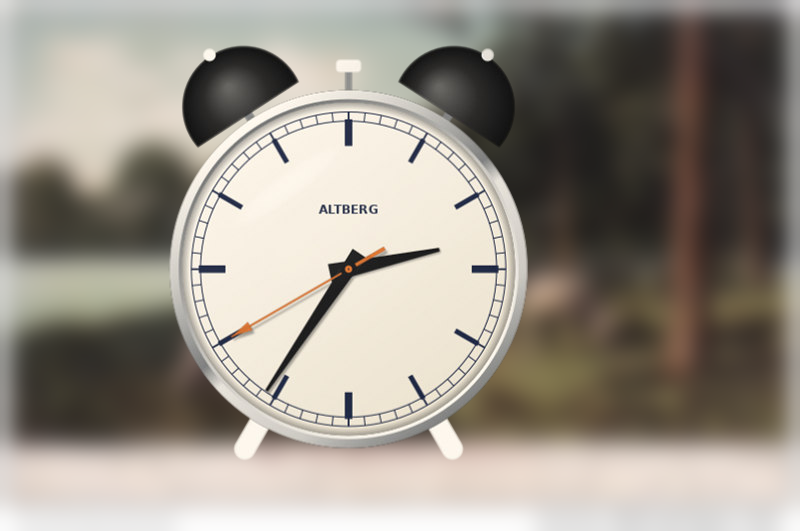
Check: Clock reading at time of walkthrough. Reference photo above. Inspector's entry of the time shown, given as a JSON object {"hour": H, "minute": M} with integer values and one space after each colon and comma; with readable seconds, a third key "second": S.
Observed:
{"hour": 2, "minute": 35, "second": 40}
